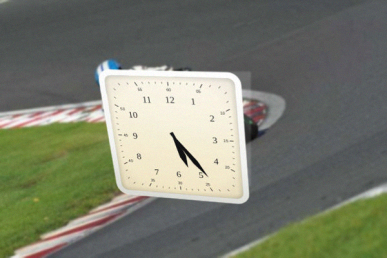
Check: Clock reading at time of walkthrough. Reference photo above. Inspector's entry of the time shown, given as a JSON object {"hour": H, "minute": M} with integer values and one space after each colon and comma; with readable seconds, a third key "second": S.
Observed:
{"hour": 5, "minute": 24}
